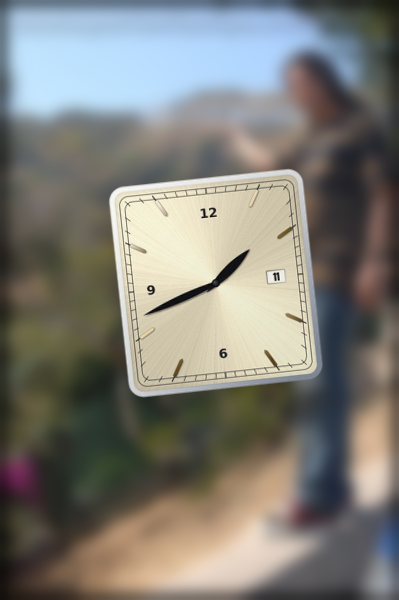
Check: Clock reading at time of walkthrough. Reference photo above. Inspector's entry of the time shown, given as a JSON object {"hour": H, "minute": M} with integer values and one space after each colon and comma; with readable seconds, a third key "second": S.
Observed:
{"hour": 1, "minute": 42}
